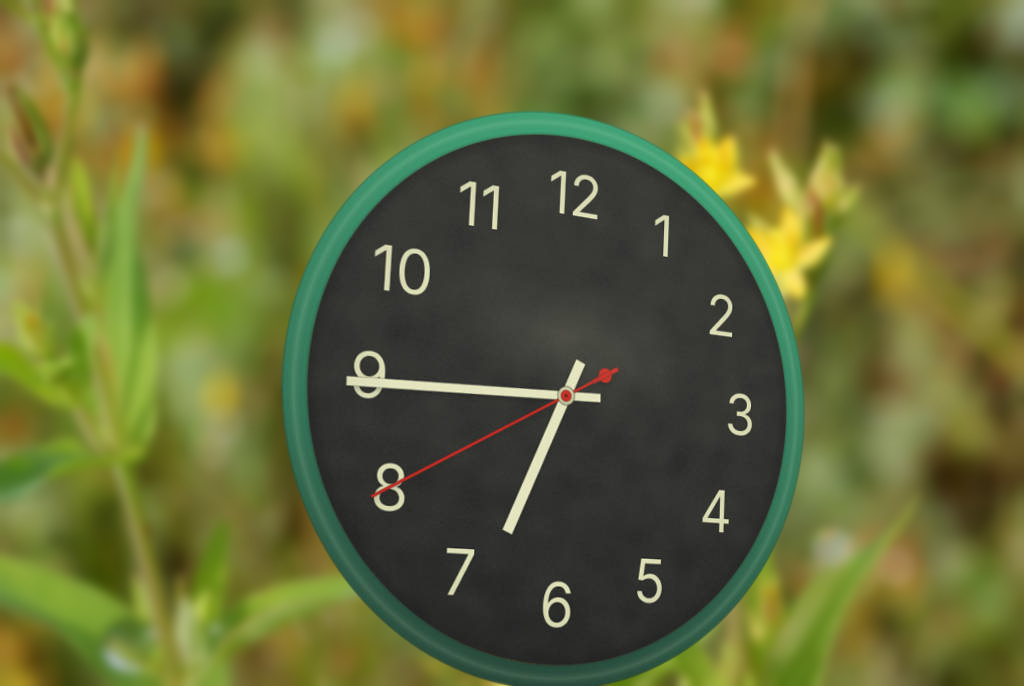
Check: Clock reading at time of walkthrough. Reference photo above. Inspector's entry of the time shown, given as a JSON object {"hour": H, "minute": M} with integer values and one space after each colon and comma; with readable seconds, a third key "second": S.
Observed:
{"hour": 6, "minute": 44, "second": 40}
